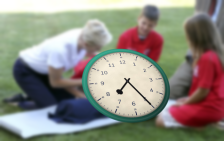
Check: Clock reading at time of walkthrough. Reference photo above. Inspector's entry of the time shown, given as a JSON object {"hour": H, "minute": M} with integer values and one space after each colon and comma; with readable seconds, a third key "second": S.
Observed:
{"hour": 7, "minute": 25}
